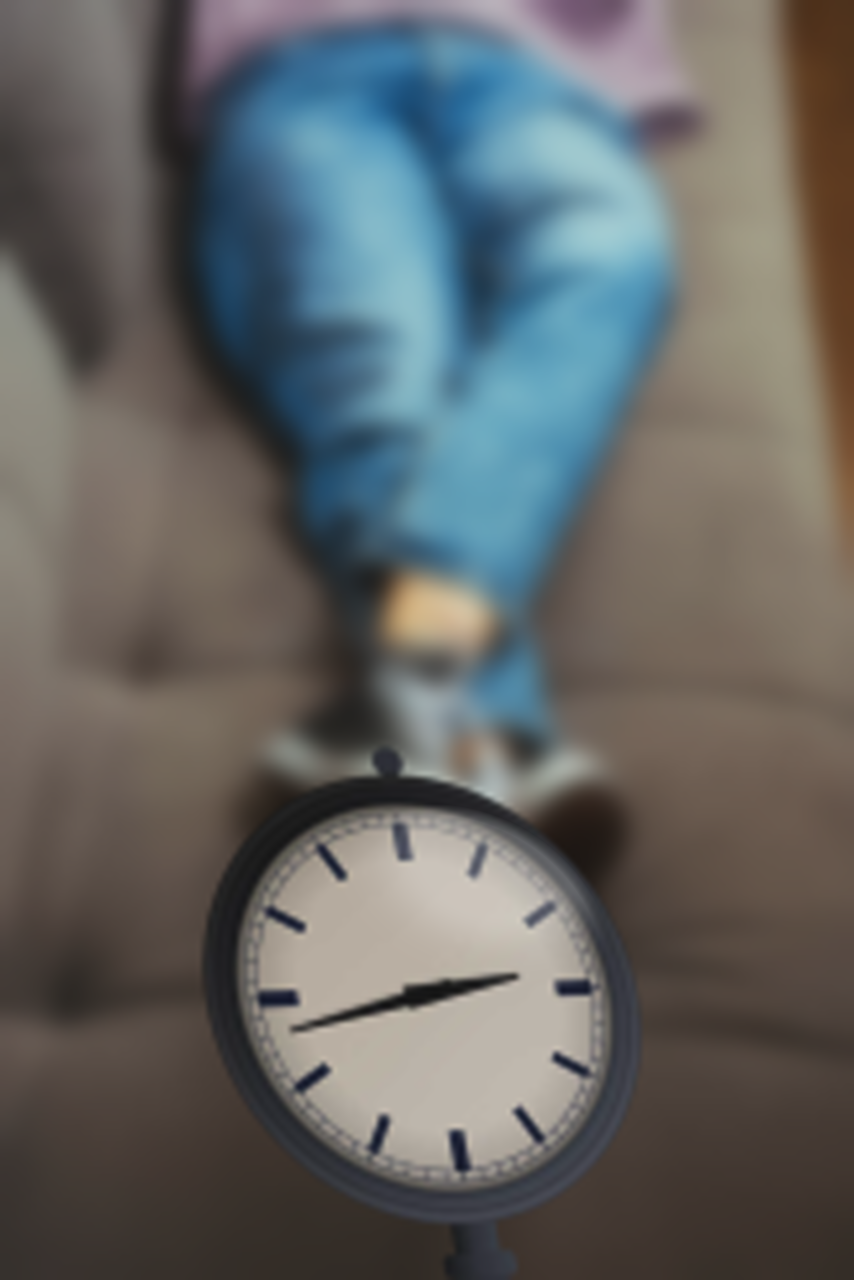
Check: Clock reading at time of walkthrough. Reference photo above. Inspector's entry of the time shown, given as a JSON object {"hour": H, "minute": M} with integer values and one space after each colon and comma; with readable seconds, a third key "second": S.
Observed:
{"hour": 2, "minute": 43}
